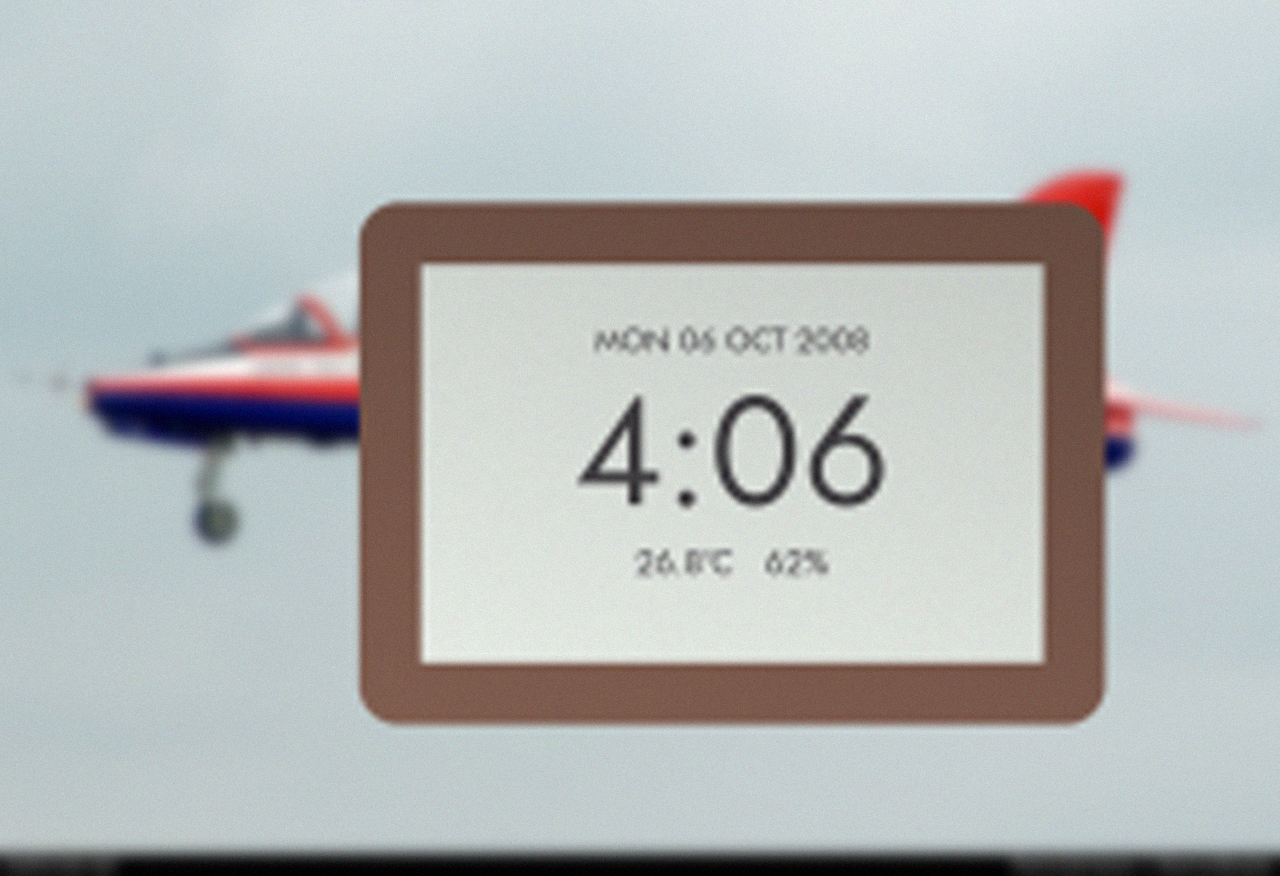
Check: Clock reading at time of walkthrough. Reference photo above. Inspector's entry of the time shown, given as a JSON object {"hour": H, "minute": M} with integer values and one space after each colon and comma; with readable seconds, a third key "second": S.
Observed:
{"hour": 4, "minute": 6}
